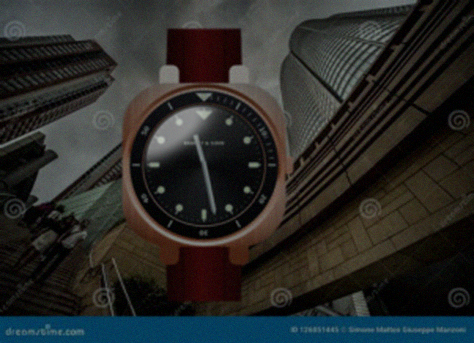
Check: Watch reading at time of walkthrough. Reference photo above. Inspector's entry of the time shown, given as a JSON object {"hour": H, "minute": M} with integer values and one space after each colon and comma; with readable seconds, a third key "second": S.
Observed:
{"hour": 11, "minute": 28}
